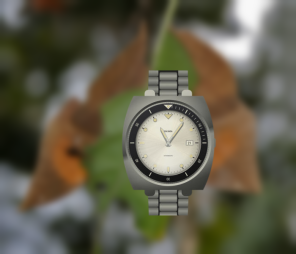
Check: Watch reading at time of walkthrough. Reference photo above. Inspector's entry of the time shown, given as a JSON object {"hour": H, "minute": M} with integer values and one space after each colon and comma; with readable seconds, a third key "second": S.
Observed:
{"hour": 11, "minute": 6}
